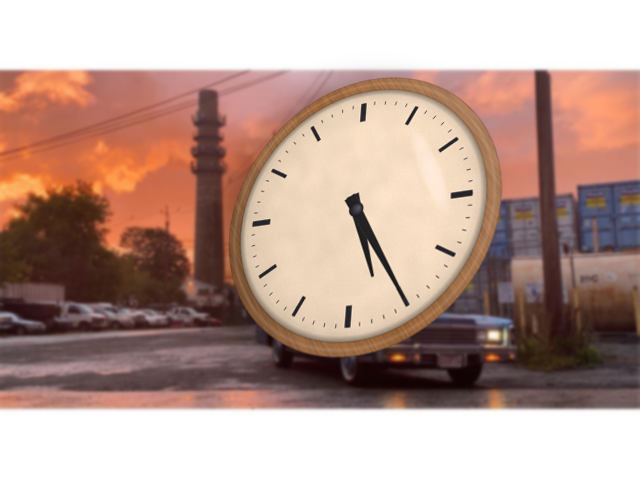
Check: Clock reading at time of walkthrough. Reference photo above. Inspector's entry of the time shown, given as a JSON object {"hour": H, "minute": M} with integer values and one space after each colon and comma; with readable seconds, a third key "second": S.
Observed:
{"hour": 5, "minute": 25}
